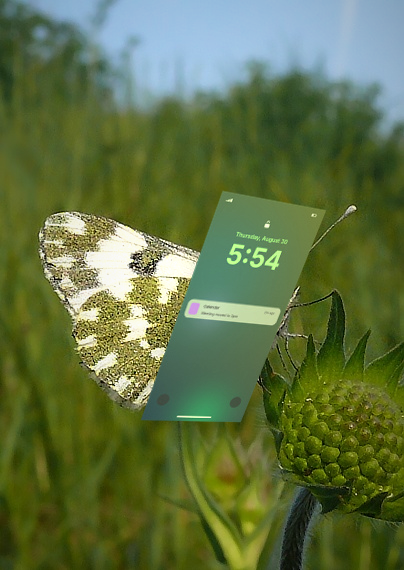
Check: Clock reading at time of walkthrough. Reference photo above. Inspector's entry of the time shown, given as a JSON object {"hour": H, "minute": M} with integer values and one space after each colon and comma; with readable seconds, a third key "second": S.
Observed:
{"hour": 5, "minute": 54}
